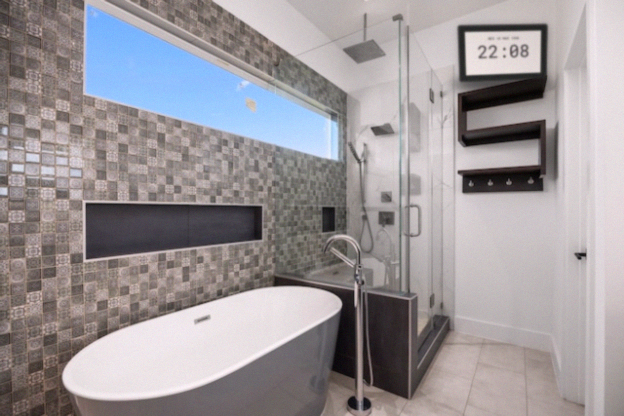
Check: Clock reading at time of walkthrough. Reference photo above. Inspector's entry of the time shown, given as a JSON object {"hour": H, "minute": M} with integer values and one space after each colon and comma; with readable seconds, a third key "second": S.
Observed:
{"hour": 22, "minute": 8}
